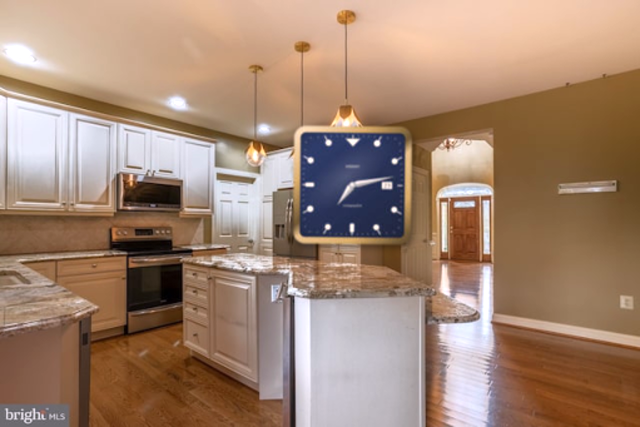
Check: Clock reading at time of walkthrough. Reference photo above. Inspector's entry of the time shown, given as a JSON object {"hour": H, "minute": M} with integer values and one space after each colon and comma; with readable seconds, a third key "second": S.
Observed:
{"hour": 7, "minute": 13}
